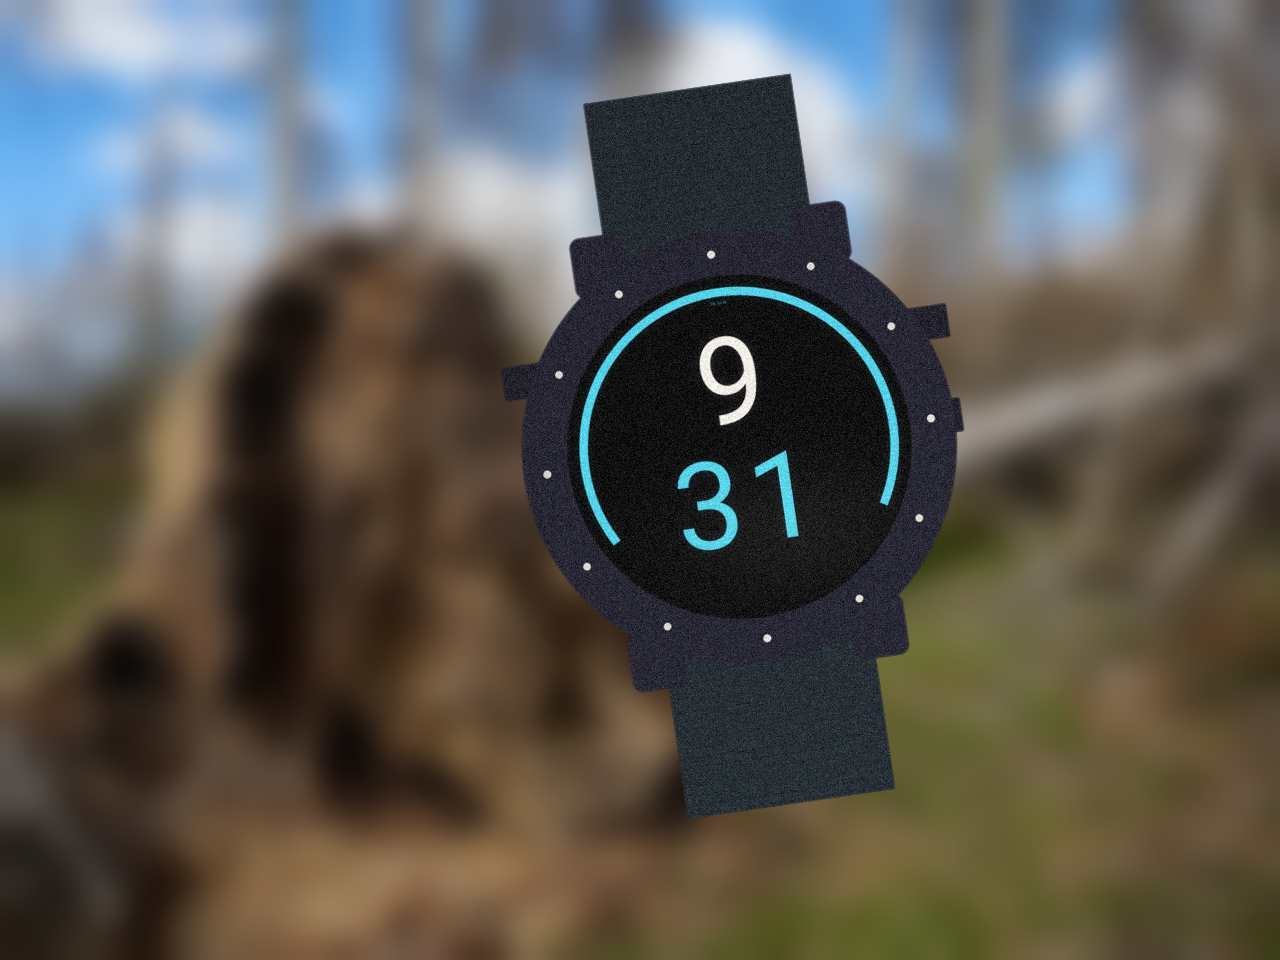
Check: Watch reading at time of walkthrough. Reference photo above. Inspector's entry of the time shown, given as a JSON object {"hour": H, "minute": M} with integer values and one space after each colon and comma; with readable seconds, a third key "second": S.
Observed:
{"hour": 9, "minute": 31}
